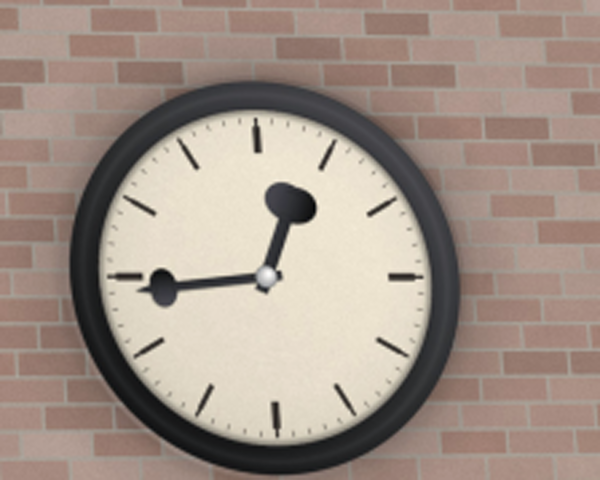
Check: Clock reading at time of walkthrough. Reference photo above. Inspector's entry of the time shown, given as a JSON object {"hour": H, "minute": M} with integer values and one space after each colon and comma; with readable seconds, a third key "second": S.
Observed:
{"hour": 12, "minute": 44}
